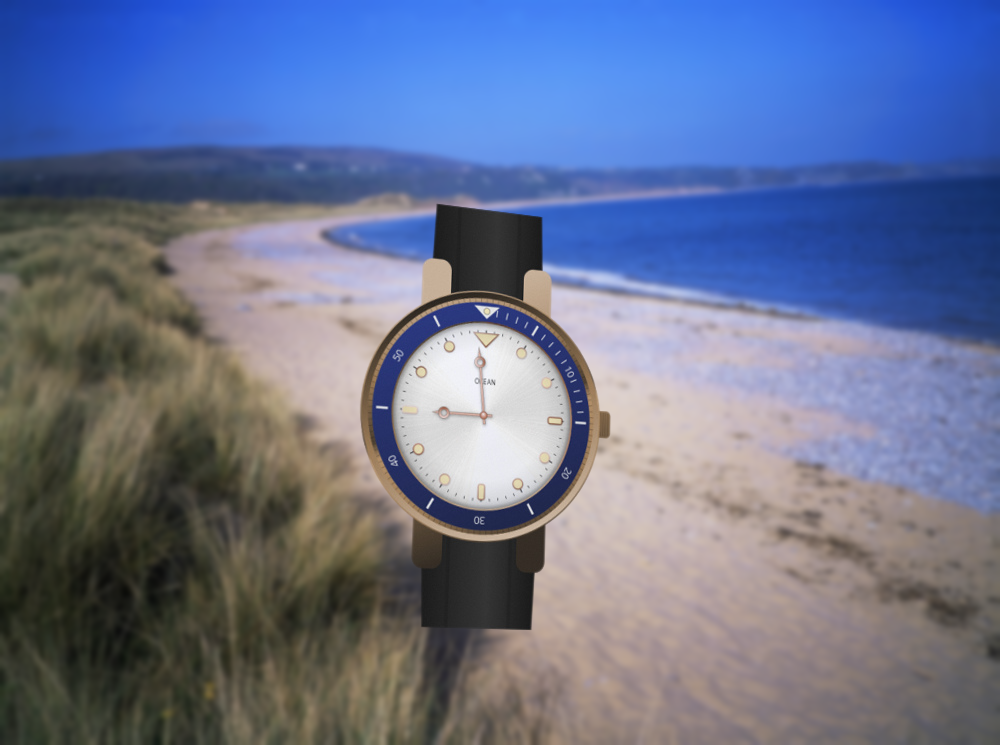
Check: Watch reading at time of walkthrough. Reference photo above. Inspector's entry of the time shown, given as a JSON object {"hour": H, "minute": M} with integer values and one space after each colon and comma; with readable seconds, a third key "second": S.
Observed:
{"hour": 8, "minute": 59}
